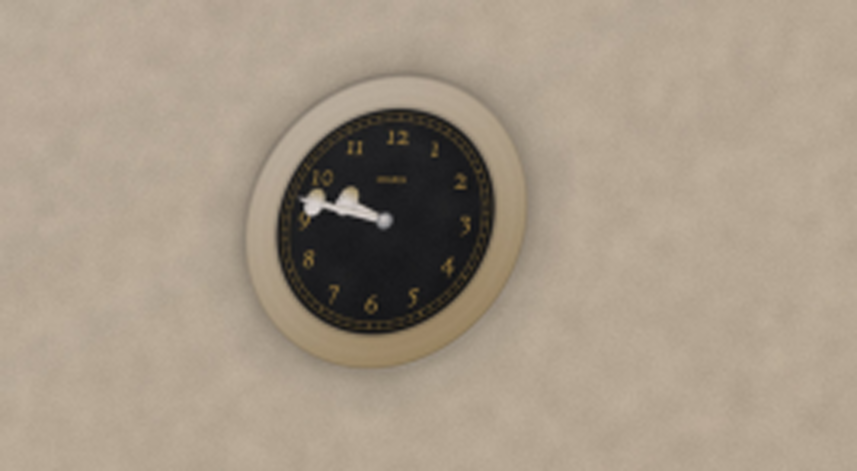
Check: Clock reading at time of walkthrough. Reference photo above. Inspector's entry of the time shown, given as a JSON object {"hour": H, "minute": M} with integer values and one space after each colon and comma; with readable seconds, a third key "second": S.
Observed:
{"hour": 9, "minute": 47}
